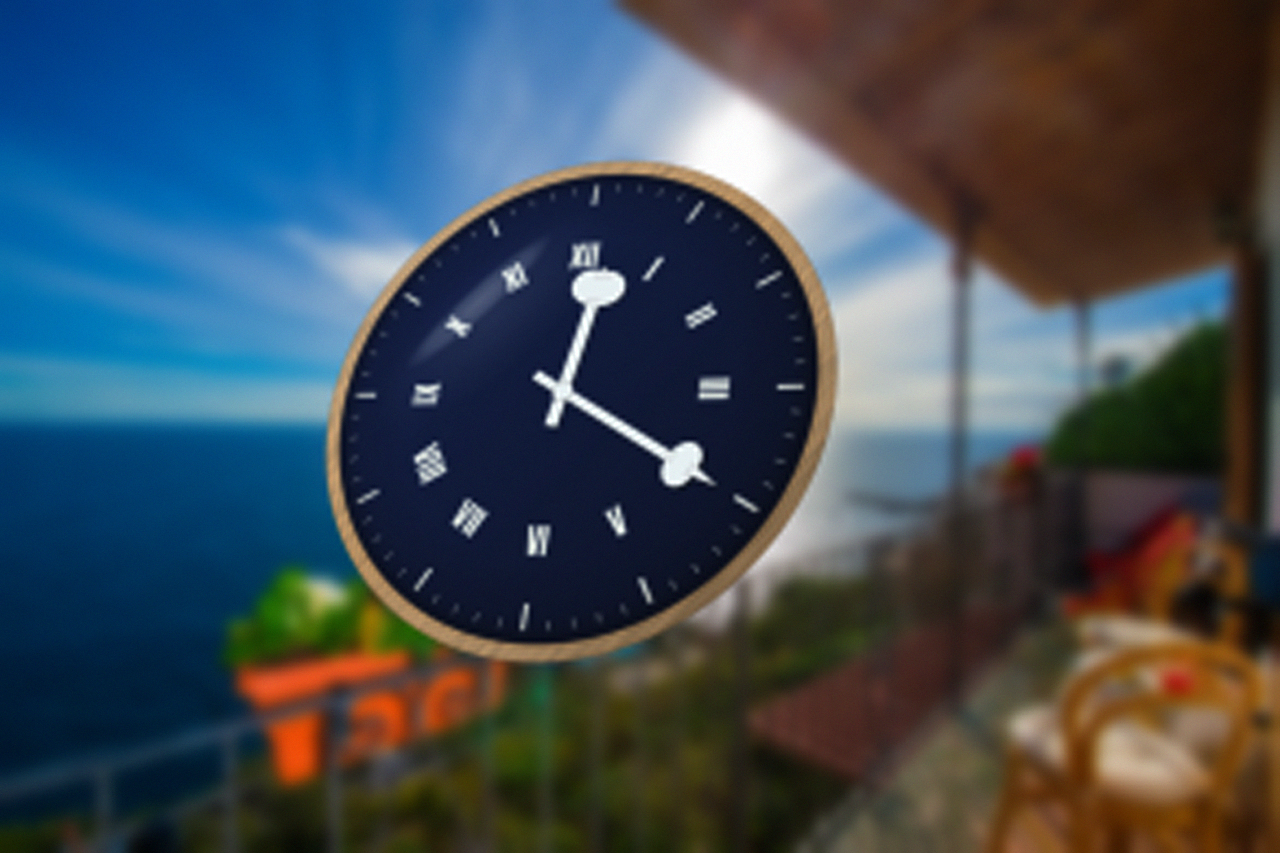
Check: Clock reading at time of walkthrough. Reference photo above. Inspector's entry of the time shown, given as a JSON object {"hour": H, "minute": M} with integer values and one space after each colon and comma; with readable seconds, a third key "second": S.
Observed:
{"hour": 12, "minute": 20}
